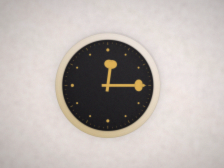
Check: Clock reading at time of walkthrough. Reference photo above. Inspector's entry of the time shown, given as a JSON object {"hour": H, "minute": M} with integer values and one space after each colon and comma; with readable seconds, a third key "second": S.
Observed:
{"hour": 12, "minute": 15}
